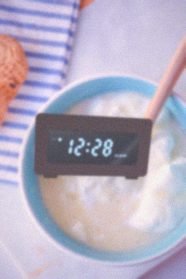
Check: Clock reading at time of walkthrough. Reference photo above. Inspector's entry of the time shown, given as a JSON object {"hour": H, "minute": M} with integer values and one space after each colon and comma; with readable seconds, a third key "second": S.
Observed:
{"hour": 12, "minute": 28}
